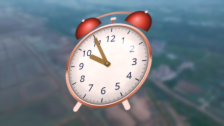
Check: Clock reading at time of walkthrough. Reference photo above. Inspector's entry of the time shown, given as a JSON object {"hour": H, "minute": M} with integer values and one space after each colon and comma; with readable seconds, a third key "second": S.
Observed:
{"hour": 9, "minute": 55}
